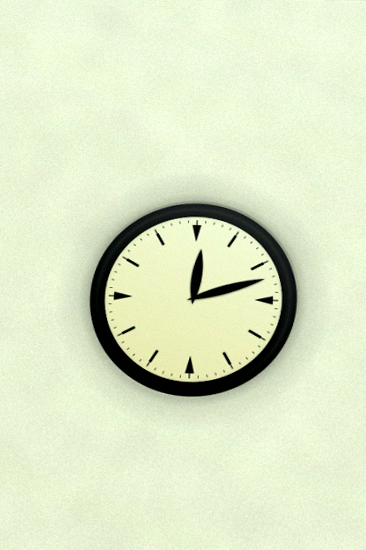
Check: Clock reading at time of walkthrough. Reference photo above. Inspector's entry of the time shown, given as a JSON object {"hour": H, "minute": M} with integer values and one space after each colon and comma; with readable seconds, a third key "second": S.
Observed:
{"hour": 12, "minute": 12}
